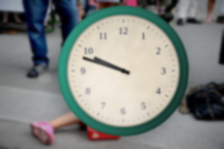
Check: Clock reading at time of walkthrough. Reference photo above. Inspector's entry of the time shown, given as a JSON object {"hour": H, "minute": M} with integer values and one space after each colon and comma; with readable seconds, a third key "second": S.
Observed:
{"hour": 9, "minute": 48}
